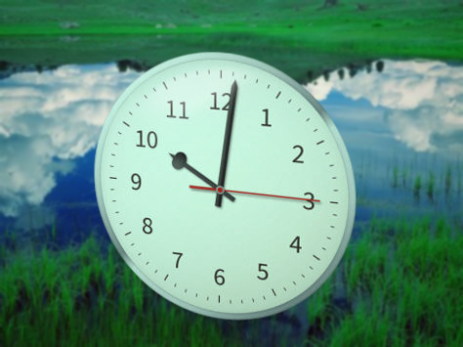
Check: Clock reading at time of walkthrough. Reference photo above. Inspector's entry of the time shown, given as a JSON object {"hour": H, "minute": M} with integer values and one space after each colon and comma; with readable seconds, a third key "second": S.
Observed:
{"hour": 10, "minute": 1, "second": 15}
